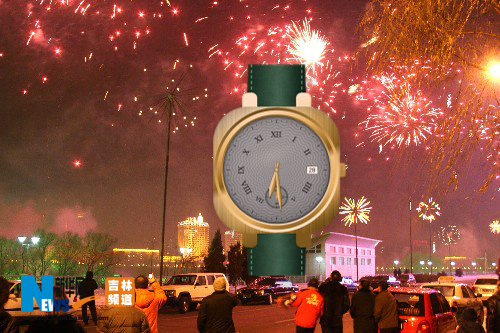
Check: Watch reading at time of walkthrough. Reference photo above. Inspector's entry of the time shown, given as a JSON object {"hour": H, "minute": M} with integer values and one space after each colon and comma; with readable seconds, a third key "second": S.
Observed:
{"hour": 6, "minute": 29}
